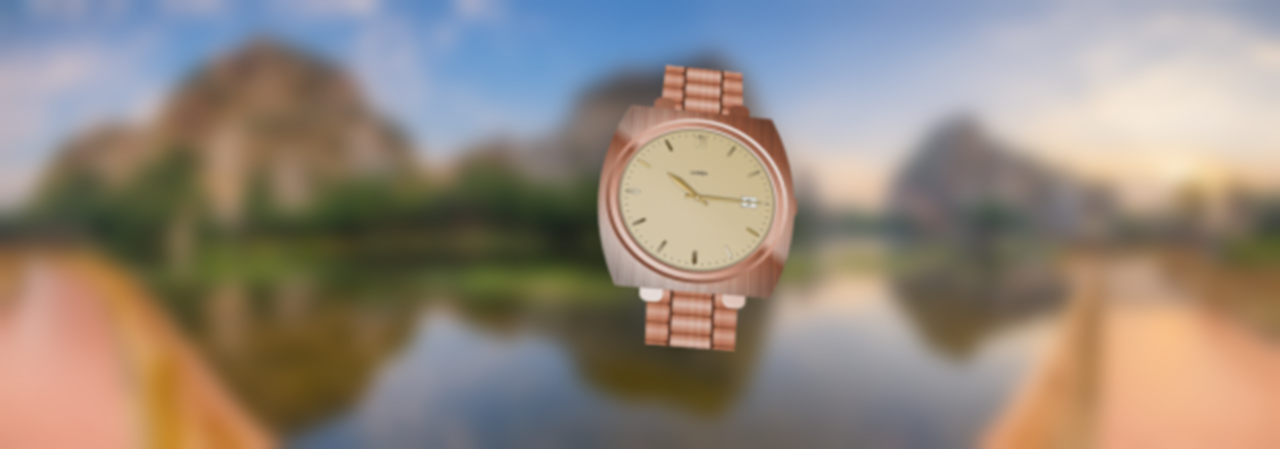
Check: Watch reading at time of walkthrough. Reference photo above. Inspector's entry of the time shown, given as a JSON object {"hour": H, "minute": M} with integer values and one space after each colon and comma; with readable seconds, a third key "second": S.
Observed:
{"hour": 10, "minute": 15}
